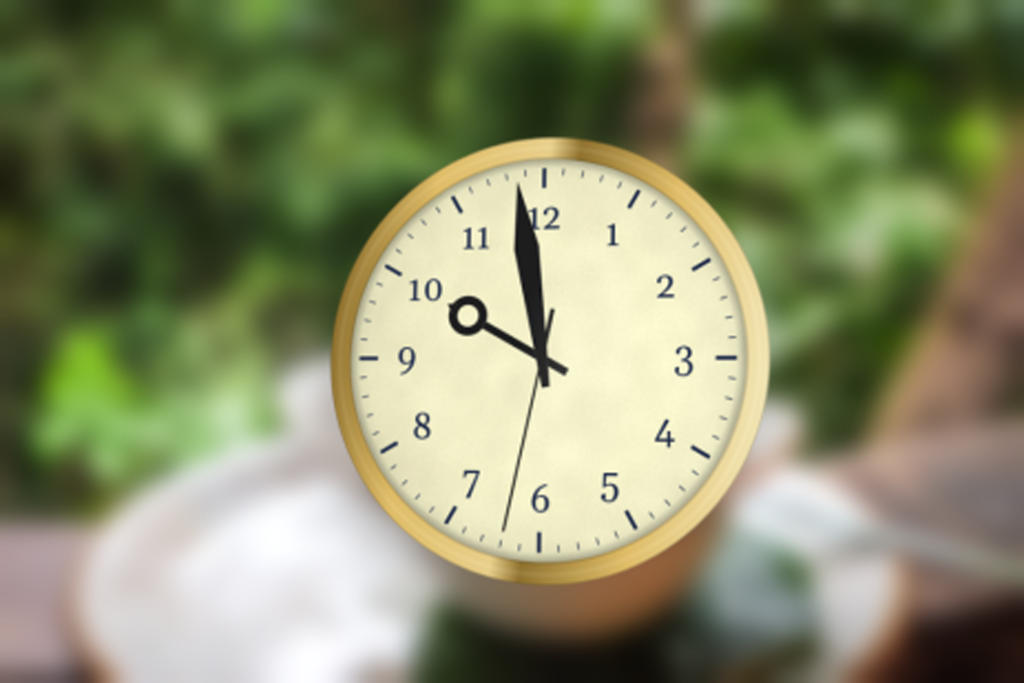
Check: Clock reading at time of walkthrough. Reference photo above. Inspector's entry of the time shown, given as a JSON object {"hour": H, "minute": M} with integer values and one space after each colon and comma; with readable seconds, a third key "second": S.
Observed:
{"hour": 9, "minute": 58, "second": 32}
